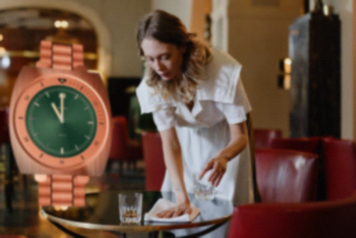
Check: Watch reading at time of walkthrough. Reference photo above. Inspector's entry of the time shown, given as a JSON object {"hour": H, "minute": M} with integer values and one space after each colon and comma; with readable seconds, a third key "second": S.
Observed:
{"hour": 11, "minute": 0}
